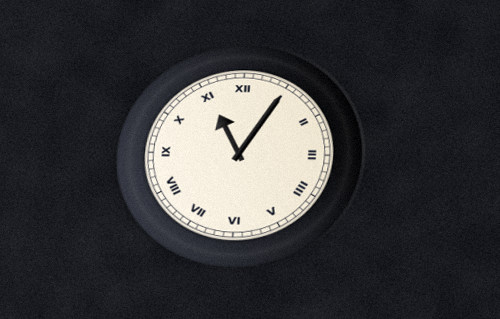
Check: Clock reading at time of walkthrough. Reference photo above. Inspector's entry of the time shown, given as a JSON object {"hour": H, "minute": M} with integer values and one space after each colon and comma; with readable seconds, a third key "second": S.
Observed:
{"hour": 11, "minute": 5}
